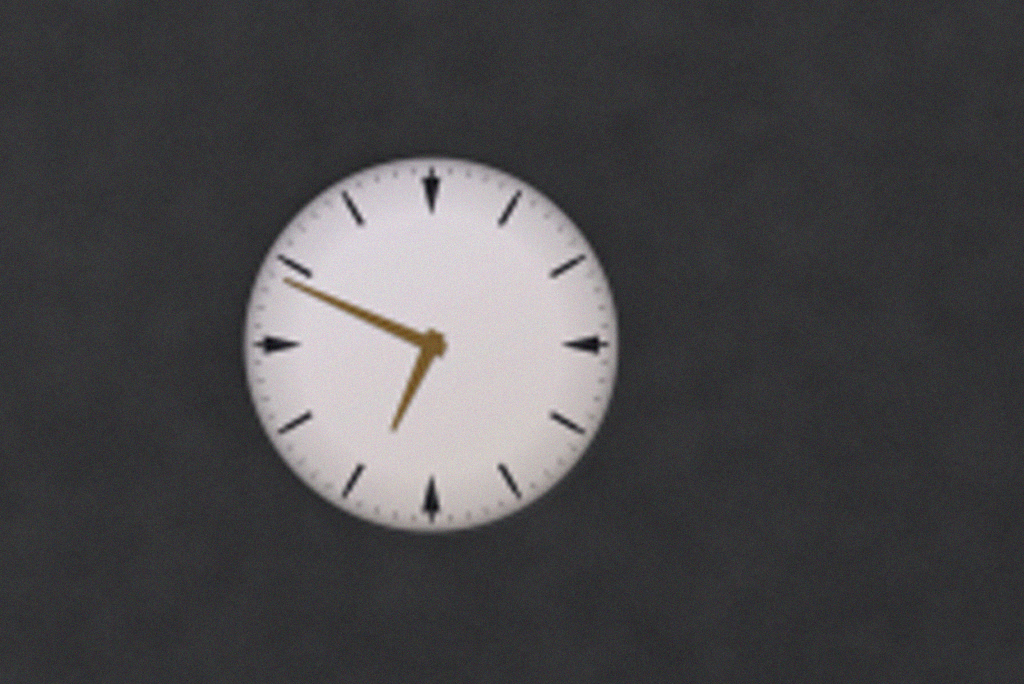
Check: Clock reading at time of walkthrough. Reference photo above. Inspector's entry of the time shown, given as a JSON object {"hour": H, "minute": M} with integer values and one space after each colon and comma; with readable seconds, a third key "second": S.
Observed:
{"hour": 6, "minute": 49}
